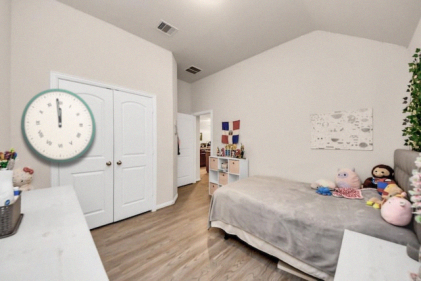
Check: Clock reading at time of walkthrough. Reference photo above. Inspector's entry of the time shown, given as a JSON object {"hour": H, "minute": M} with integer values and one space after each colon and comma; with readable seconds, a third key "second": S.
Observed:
{"hour": 11, "minute": 59}
